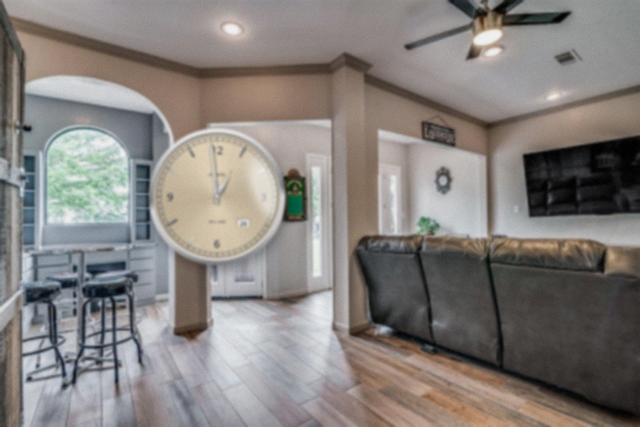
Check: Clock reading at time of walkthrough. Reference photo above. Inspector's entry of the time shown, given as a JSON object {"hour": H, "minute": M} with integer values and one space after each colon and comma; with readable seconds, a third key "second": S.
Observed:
{"hour": 12, "minute": 59}
